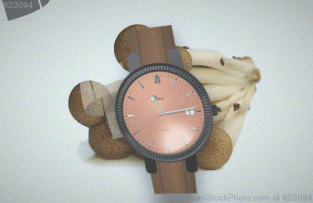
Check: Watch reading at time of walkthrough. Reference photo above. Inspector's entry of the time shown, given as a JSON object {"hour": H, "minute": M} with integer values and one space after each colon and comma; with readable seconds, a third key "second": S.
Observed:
{"hour": 11, "minute": 14}
